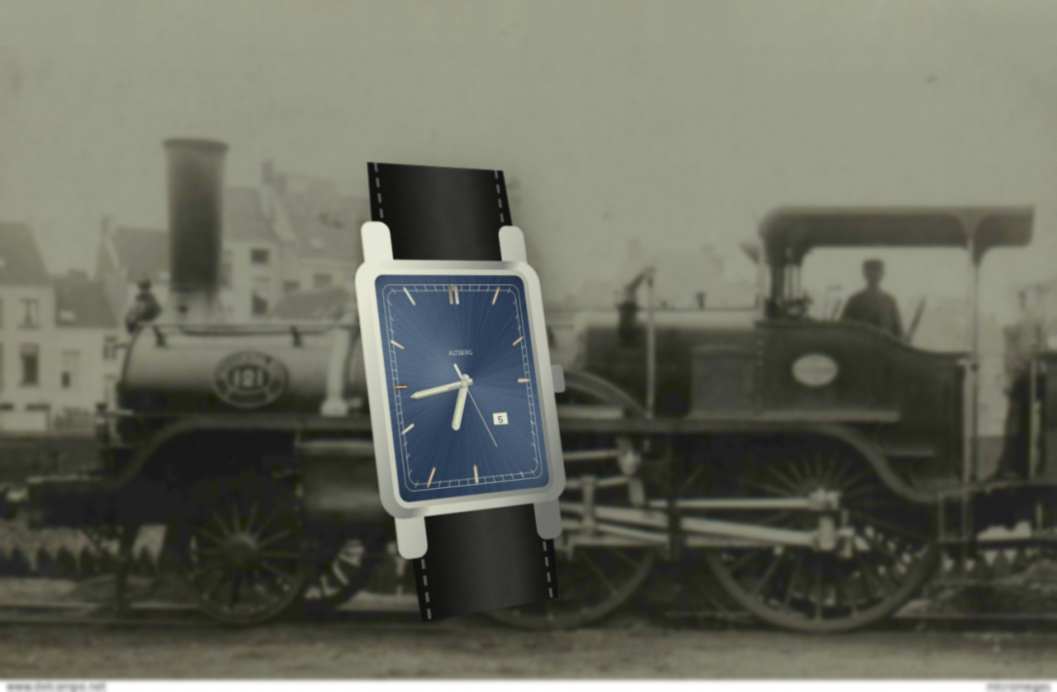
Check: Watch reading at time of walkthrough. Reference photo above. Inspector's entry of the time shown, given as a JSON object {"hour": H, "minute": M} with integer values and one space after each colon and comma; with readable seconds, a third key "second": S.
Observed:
{"hour": 6, "minute": 43, "second": 26}
